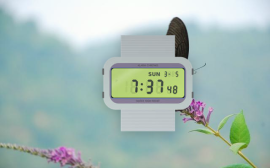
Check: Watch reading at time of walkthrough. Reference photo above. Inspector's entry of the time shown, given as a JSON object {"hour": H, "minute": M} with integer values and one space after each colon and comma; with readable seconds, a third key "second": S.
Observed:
{"hour": 7, "minute": 37, "second": 48}
